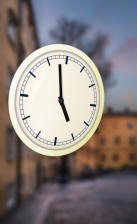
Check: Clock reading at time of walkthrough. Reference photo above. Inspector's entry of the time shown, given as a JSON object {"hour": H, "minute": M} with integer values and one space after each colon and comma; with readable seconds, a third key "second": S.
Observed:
{"hour": 4, "minute": 58}
